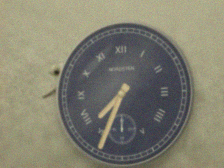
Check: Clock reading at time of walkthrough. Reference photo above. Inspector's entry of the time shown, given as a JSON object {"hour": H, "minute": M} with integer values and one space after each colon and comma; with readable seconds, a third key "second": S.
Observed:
{"hour": 7, "minute": 34}
